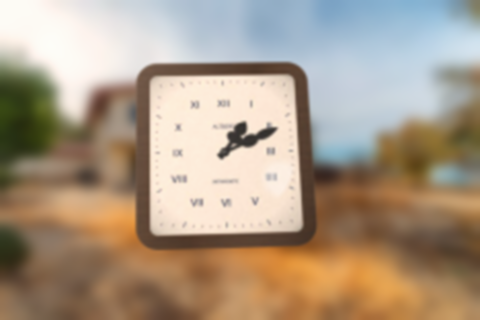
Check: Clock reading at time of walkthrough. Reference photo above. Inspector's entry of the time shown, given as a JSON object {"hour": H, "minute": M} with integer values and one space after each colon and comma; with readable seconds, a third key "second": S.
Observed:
{"hour": 1, "minute": 11}
